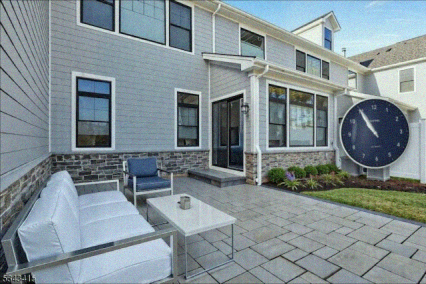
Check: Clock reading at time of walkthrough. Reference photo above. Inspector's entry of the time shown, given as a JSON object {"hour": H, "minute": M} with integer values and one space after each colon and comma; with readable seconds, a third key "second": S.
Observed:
{"hour": 10, "minute": 55}
